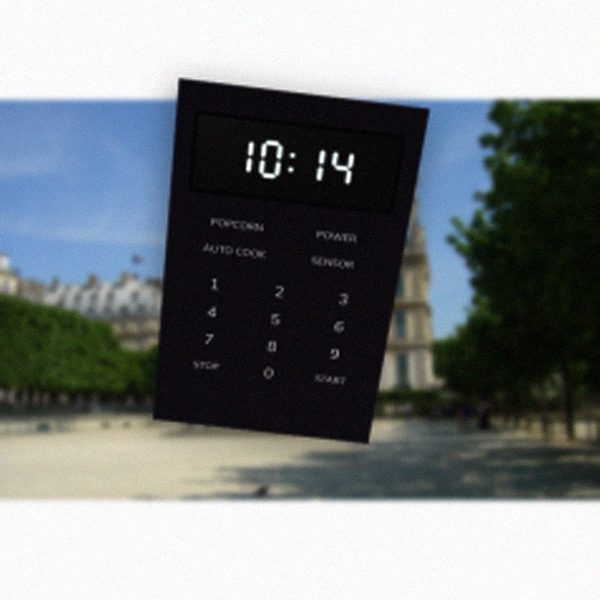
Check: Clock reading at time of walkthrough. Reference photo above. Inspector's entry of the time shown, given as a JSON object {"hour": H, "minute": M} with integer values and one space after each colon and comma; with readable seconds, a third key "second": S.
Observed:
{"hour": 10, "minute": 14}
